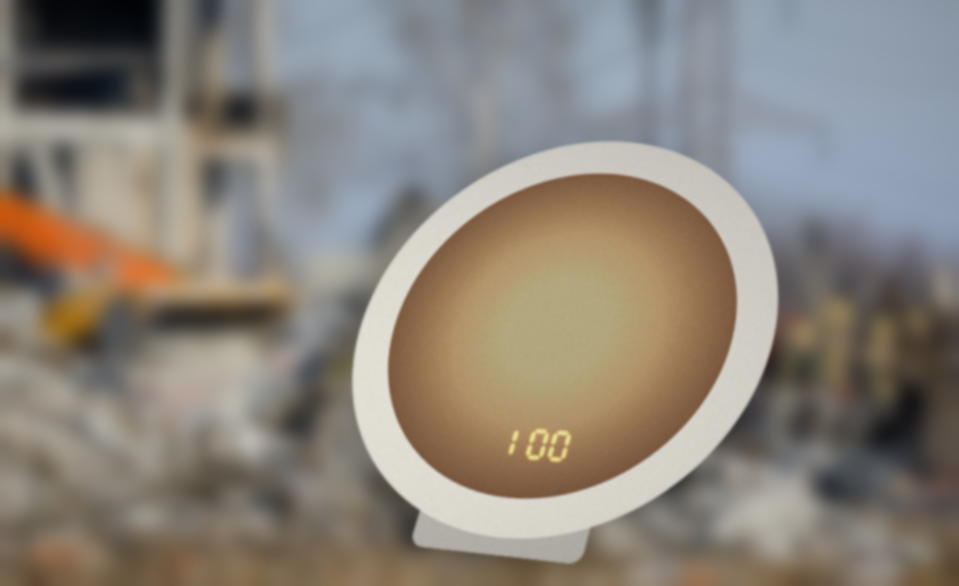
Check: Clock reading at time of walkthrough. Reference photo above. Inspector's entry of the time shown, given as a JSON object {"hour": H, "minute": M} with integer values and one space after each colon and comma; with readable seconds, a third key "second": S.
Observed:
{"hour": 1, "minute": 0}
